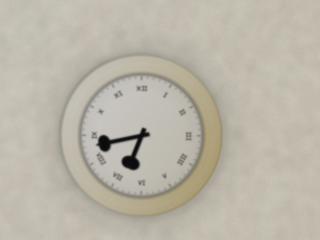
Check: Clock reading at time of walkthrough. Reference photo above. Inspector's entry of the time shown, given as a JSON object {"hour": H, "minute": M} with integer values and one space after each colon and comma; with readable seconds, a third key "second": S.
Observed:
{"hour": 6, "minute": 43}
